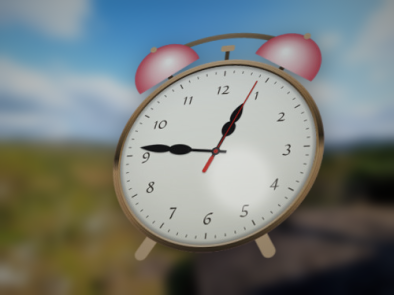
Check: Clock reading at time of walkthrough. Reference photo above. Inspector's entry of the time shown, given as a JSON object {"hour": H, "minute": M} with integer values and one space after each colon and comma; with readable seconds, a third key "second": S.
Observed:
{"hour": 12, "minute": 46, "second": 4}
